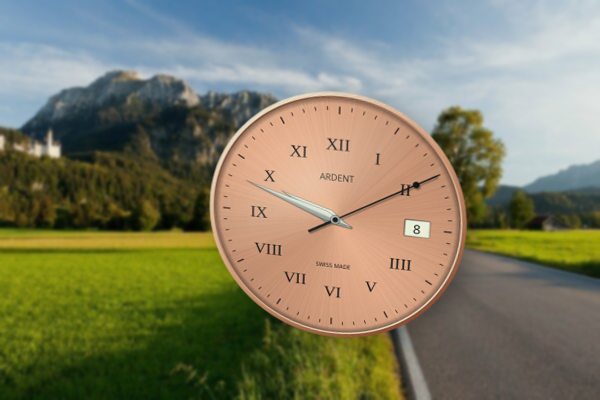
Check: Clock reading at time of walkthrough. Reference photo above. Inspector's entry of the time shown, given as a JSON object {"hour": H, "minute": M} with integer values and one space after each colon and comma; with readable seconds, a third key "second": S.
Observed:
{"hour": 9, "minute": 48, "second": 10}
